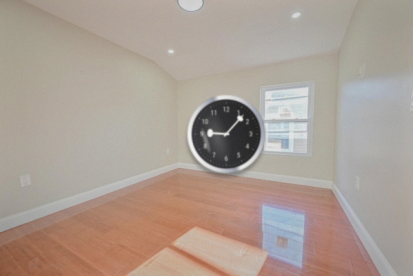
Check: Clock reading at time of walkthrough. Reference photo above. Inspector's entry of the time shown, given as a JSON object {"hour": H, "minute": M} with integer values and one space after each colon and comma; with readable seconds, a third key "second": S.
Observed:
{"hour": 9, "minute": 7}
